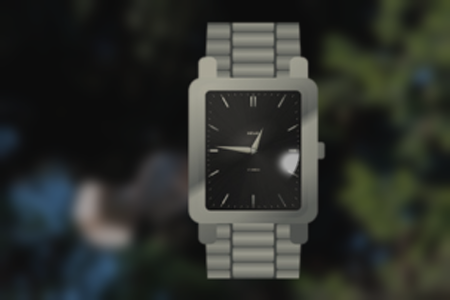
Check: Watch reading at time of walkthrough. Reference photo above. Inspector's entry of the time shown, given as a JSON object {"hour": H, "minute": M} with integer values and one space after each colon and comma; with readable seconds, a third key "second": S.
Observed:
{"hour": 12, "minute": 46}
